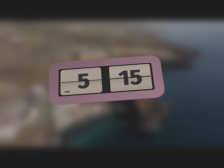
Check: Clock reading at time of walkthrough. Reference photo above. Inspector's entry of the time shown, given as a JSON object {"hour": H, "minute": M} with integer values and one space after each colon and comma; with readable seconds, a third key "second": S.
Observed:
{"hour": 5, "minute": 15}
